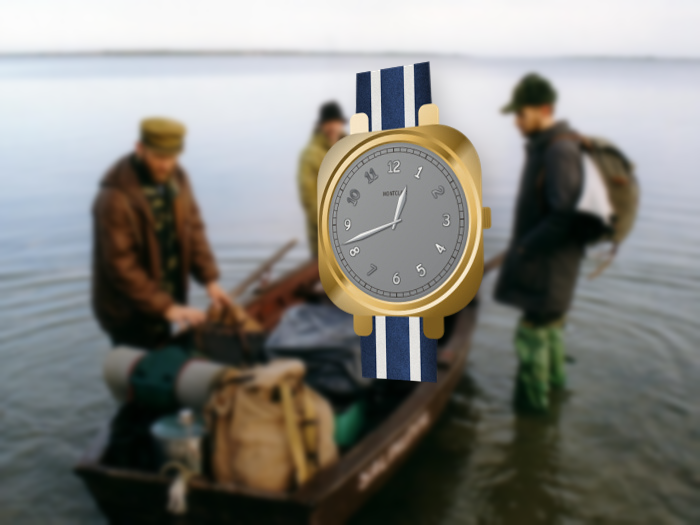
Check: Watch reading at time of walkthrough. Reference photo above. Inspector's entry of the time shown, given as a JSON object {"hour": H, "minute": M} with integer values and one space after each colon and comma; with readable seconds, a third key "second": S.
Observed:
{"hour": 12, "minute": 42}
